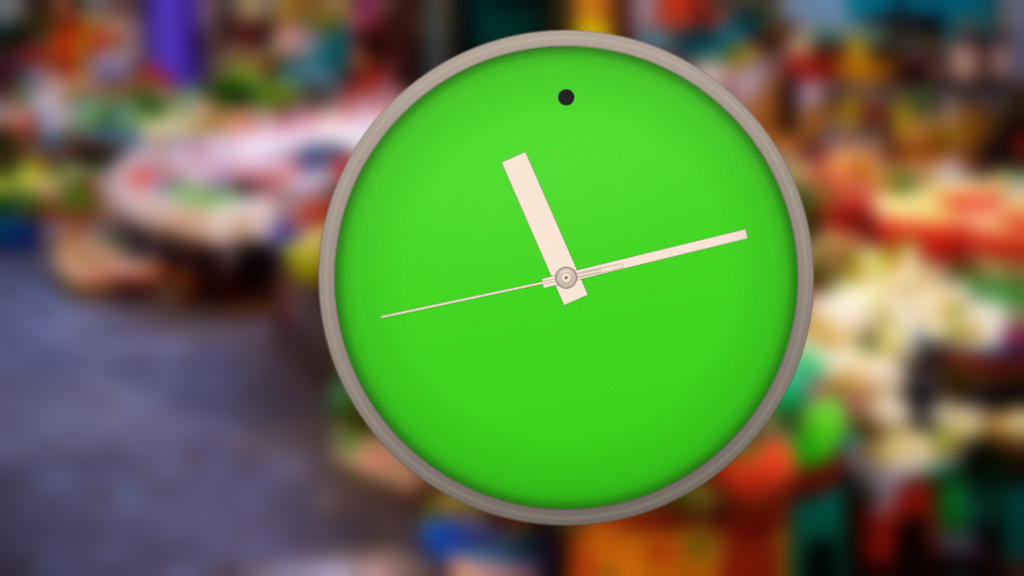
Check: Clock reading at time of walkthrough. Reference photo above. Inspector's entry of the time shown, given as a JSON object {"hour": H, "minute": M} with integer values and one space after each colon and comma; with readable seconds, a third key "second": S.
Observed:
{"hour": 11, "minute": 12, "second": 43}
